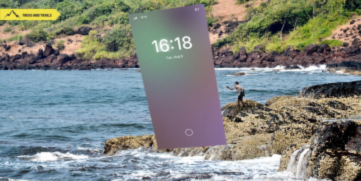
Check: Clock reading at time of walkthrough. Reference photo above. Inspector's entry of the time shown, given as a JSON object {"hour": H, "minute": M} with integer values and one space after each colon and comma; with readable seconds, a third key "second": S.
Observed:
{"hour": 16, "minute": 18}
